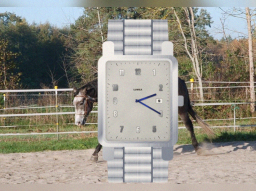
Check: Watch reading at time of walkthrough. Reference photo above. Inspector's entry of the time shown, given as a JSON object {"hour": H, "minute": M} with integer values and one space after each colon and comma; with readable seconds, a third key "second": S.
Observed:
{"hour": 2, "minute": 20}
